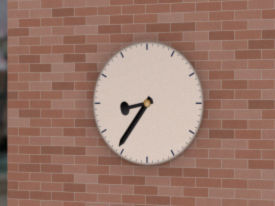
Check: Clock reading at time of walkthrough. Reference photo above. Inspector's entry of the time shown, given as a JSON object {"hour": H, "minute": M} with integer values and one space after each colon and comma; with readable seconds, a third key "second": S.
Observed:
{"hour": 8, "minute": 36}
